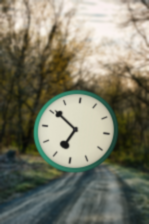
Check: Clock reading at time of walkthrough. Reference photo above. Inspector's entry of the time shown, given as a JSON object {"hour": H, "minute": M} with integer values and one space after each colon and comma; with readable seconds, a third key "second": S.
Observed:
{"hour": 6, "minute": 51}
